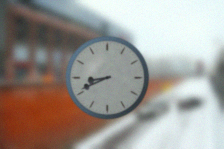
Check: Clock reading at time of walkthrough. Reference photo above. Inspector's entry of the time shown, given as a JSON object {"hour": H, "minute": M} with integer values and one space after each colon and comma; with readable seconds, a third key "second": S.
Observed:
{"hour": 8, "minute": 41}
